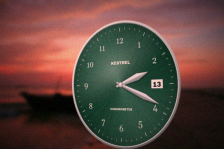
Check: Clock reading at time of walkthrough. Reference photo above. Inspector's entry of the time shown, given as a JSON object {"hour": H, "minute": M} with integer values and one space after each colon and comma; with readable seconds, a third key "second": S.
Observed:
{"hour": 2, "minute": 19}
